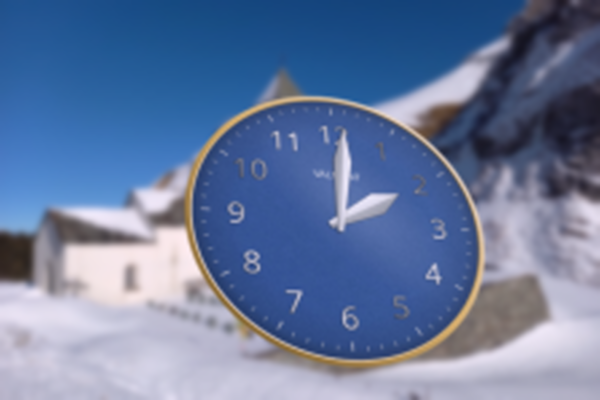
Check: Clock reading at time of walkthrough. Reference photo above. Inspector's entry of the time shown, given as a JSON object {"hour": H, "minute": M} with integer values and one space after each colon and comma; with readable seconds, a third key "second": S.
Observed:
{"hour": 2, "minute": 1}
